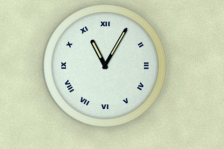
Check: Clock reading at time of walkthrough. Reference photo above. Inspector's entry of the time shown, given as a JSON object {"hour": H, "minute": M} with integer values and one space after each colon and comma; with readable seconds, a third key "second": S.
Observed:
{"hour": 11, "minute": 5}
